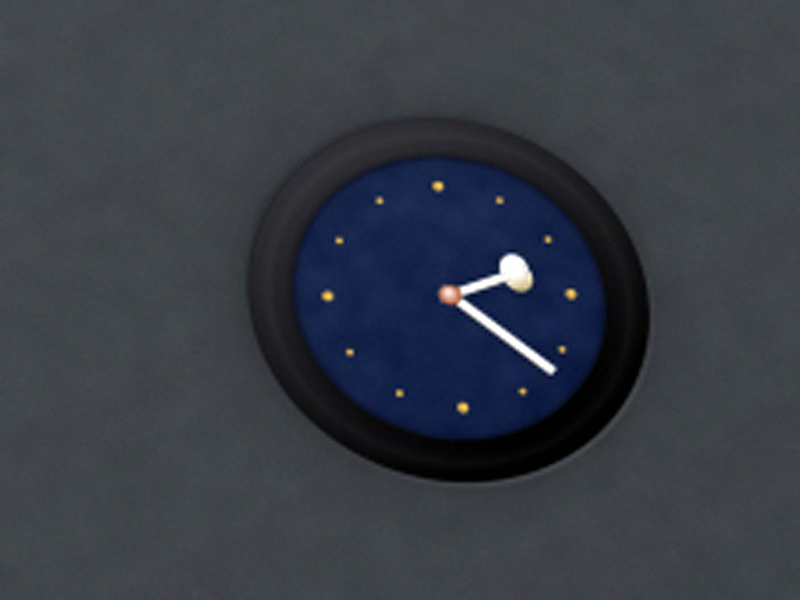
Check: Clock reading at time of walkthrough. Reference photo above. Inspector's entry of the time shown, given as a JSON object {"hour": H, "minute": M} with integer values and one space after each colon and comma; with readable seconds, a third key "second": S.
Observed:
{"hour": 2, "minute": 22}
